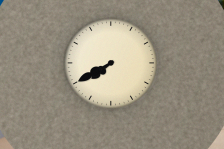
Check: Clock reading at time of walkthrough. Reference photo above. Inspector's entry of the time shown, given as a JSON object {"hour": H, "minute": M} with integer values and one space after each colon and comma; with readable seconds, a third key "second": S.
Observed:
{"hour": 7, "minute": 40}
